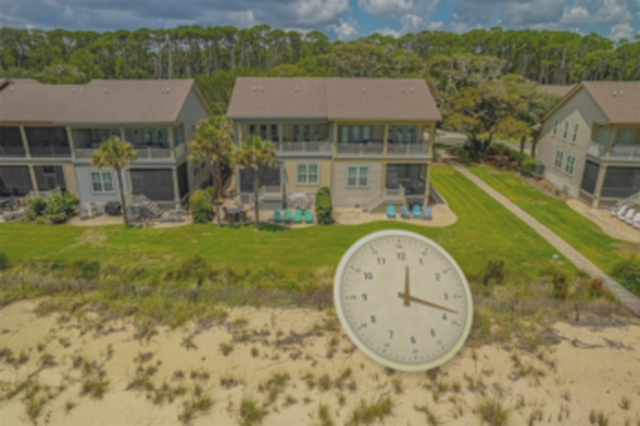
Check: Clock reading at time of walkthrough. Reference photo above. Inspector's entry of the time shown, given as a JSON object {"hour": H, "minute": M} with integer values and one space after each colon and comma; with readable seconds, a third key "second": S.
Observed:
{"hour": 12, "minute": 18}
